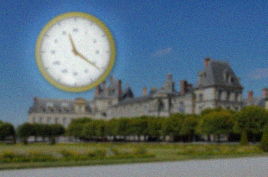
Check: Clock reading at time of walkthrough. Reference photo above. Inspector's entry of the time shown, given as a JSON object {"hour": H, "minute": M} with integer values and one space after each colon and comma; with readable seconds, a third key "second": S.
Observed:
{"hour": 11, "minute": 21}
